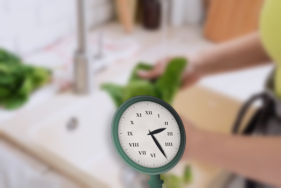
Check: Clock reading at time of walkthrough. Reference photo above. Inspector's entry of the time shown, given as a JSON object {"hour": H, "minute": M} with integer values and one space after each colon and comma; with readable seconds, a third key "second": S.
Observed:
{"hour": 2, "minute": 25}
